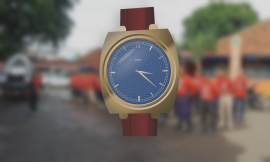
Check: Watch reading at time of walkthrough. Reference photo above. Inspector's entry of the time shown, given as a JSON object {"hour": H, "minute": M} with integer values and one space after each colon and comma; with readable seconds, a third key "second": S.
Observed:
{"hour": 3, "minute": 22}
